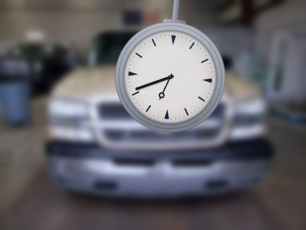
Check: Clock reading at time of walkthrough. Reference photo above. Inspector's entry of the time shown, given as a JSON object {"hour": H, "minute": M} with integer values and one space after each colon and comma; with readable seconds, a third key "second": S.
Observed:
{"hour": 6, "minute": 41}
